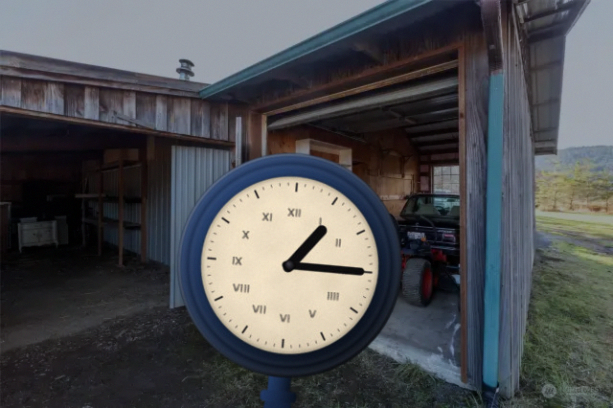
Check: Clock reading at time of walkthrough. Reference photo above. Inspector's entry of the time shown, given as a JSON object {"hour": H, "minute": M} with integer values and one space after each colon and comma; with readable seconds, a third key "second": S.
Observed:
{"hour": 1, "minute": 15}
